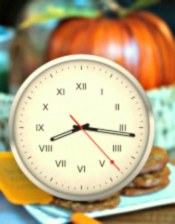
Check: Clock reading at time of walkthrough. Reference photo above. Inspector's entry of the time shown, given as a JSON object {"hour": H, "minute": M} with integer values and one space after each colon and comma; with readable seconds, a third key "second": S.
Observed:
{"hour": 8, "minute": 16, "second": 23}
